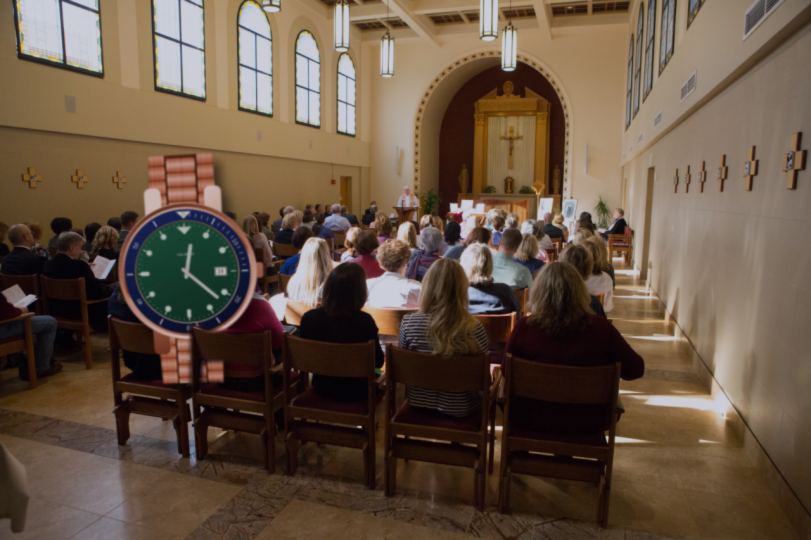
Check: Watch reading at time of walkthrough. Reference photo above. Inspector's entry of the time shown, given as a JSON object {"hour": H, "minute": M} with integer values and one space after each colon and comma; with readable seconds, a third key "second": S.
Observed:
{"hour": 12, "minute": 22}
